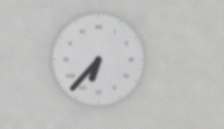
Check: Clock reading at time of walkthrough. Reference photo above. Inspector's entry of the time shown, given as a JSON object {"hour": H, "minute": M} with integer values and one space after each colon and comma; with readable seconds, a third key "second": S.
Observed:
{"hour": 6, "minute": 37}
